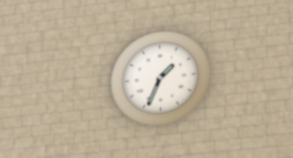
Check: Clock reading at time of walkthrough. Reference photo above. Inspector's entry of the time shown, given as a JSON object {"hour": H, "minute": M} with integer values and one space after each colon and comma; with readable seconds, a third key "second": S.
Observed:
{"hour": 1, "minute": 34}
